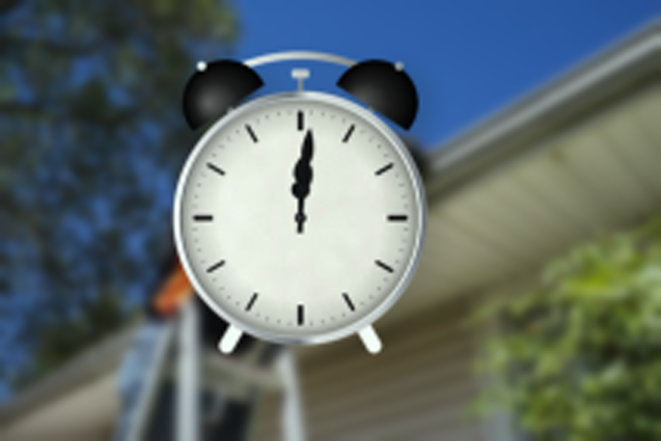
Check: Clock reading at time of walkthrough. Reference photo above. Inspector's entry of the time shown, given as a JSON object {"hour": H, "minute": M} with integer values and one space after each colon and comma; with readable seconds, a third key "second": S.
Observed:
{"hour": 12, "minute": 1}
